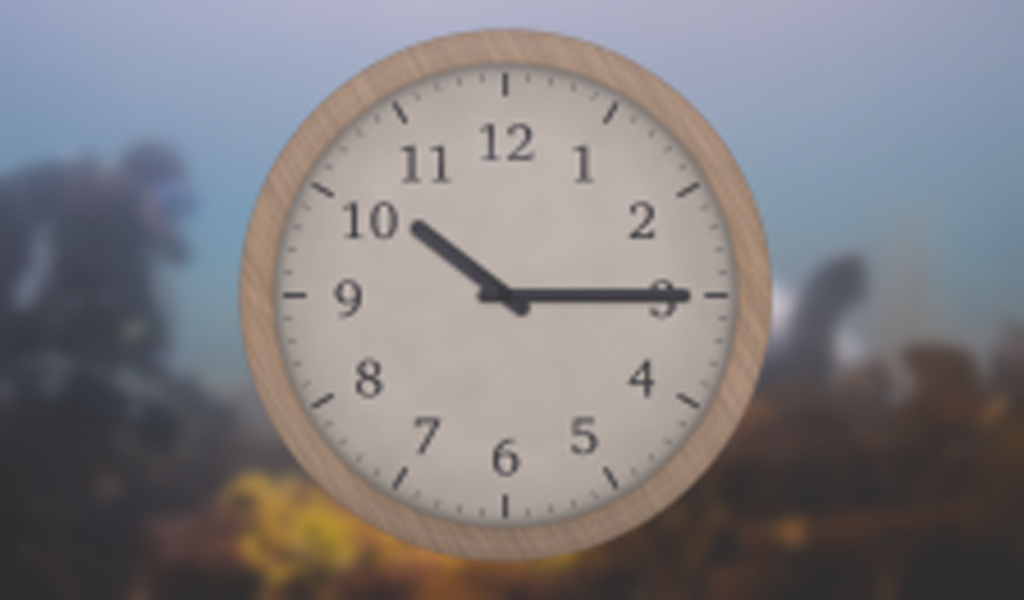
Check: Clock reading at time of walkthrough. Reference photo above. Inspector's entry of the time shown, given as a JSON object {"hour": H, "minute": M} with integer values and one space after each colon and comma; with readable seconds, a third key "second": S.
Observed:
{"hour": 10, "minute": 15}
